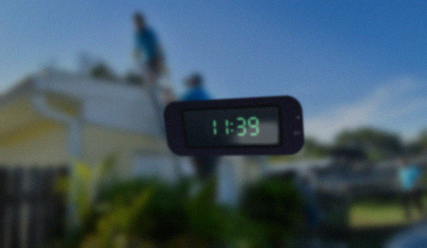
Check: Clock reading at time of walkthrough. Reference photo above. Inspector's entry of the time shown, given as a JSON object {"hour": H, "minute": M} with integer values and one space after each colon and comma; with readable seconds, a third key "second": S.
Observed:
{"hour": 11, "minute": 39}
